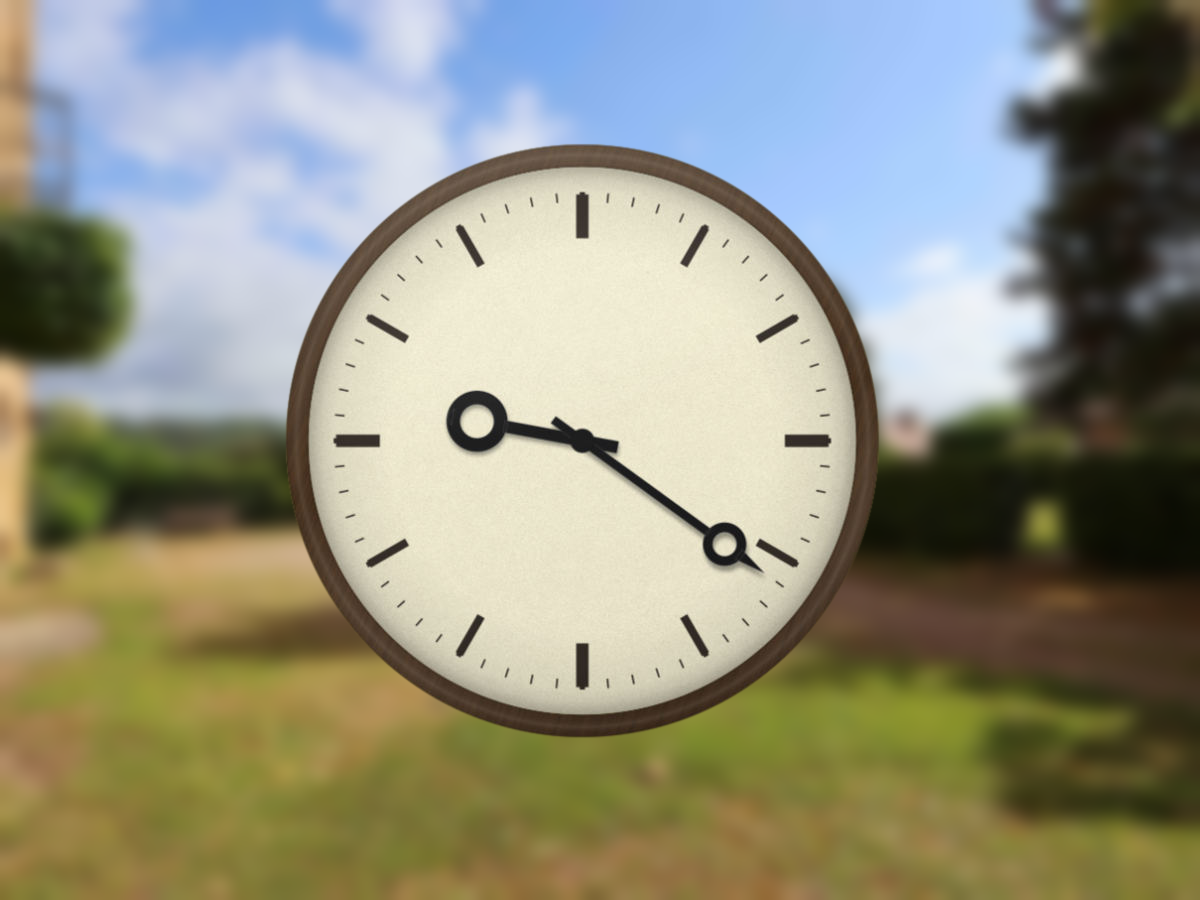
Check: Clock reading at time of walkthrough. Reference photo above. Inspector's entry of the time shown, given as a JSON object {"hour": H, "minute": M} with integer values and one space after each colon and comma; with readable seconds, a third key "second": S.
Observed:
{"hour": 9, "minute": 21}
